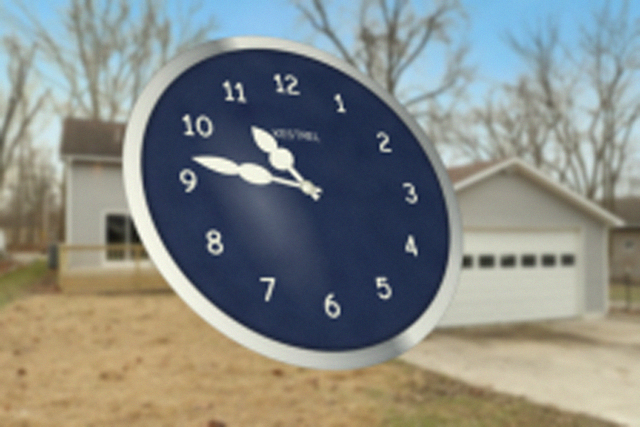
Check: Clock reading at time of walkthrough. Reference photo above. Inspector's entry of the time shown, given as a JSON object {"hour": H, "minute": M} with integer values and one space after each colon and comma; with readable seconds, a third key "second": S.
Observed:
{"hour": 10, "minute": 47}
